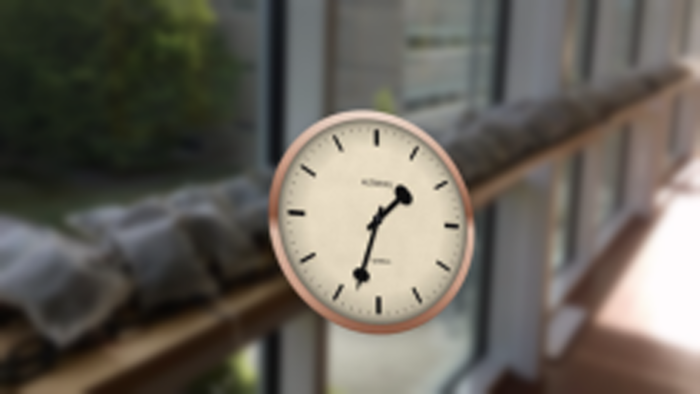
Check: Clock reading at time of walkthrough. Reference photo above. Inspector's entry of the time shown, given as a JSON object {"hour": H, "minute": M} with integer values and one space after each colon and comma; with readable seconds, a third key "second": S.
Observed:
{"hour": 1, "minute": 33}
